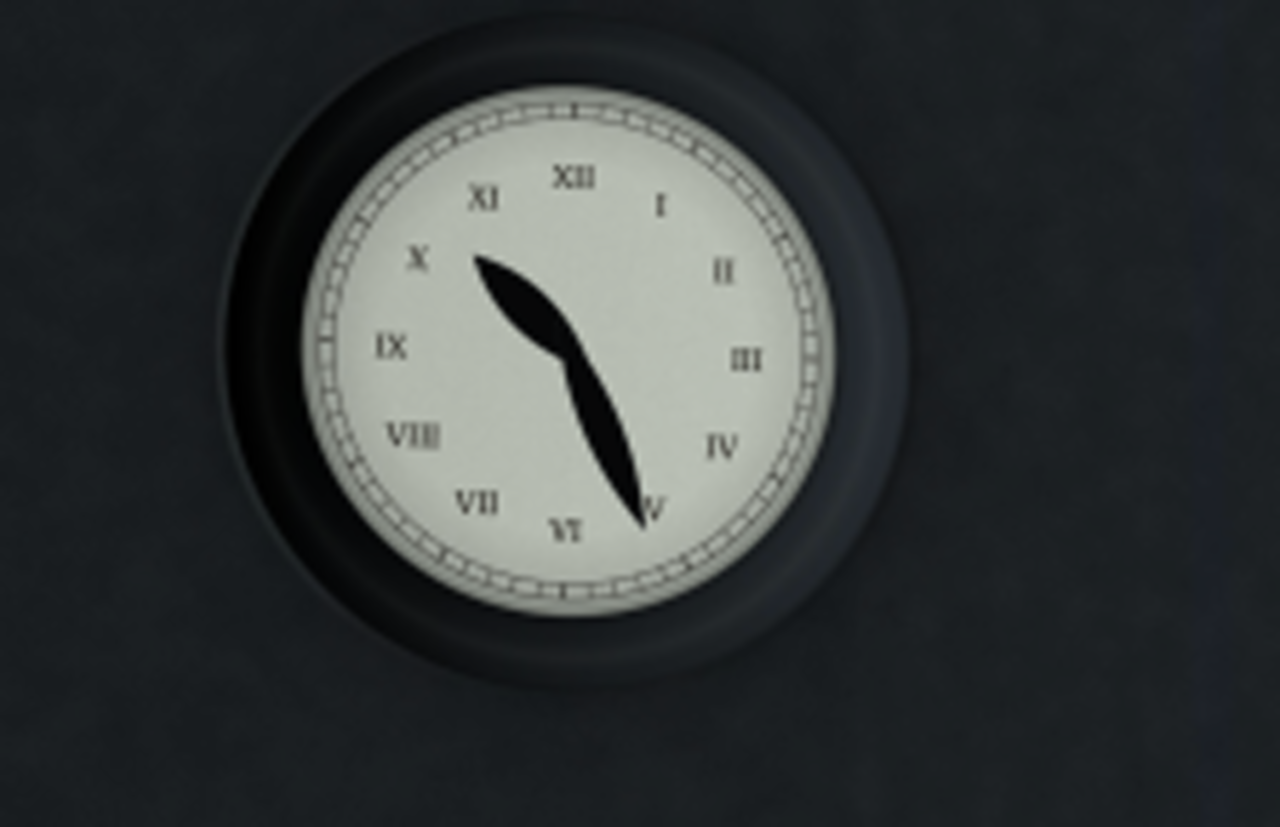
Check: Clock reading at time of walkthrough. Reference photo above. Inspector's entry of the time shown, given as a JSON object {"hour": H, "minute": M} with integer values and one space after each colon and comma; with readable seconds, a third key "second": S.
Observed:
{"hour": 10, "minute": 26}
